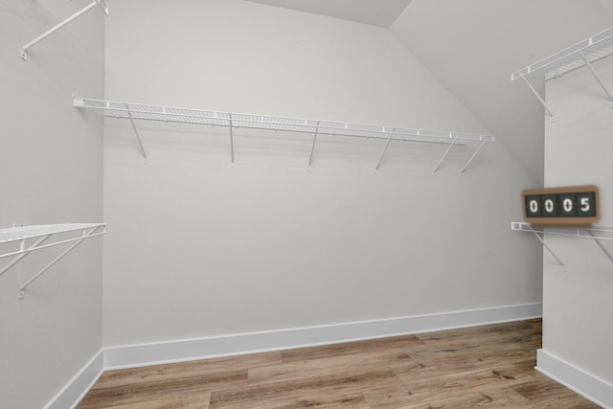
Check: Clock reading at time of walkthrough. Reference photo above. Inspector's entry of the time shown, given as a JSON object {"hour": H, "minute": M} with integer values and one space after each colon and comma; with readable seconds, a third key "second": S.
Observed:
{"hour": 0, "minute": 5}
